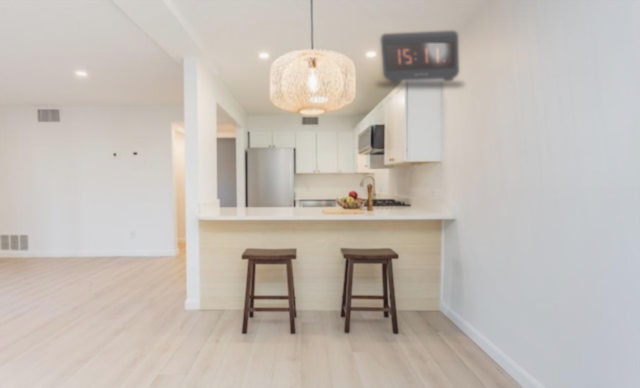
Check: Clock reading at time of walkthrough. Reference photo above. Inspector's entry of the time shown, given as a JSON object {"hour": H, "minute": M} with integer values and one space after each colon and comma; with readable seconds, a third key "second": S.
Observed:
{"hour": 15, "minute": 11}
